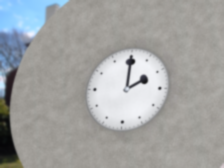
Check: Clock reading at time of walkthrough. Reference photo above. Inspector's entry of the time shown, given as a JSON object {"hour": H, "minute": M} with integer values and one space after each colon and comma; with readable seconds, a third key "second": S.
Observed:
{"hour": 2, "minute": 0}
